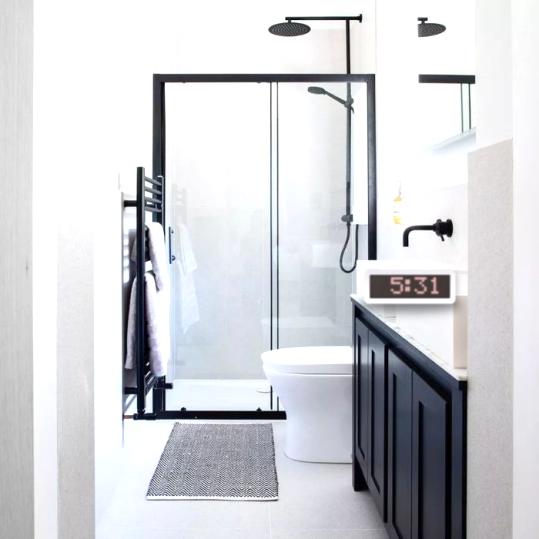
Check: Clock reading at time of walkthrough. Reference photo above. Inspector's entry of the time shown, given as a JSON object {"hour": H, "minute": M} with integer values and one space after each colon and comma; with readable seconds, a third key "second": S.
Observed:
{"hour": 5, "minute": 31}
